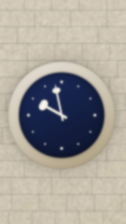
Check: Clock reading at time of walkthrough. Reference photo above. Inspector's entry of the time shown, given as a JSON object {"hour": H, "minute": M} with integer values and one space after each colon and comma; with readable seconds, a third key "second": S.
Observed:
{"hour": 9, "minute": 58}
